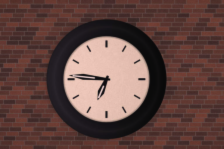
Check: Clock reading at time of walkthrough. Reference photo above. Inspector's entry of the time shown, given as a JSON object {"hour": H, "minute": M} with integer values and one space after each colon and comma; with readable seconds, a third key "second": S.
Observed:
{"hour": 6, "minute": 46}
